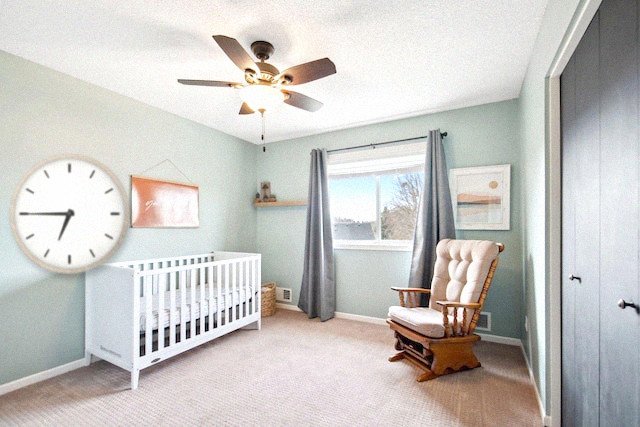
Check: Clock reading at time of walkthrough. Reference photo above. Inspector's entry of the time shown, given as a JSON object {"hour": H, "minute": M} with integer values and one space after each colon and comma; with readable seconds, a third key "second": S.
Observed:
{"hour": 6, "minute": 45}
